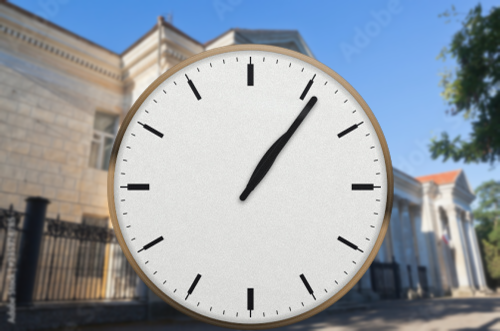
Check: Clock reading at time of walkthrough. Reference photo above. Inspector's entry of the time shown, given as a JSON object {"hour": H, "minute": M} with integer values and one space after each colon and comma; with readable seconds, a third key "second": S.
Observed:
{"hour": 1, "minute": 6}
